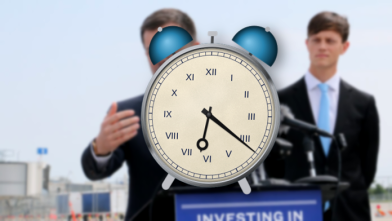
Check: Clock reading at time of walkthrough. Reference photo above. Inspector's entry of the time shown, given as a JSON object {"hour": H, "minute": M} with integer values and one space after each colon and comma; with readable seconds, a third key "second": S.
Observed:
{"hour": 6, "minute": 21}
